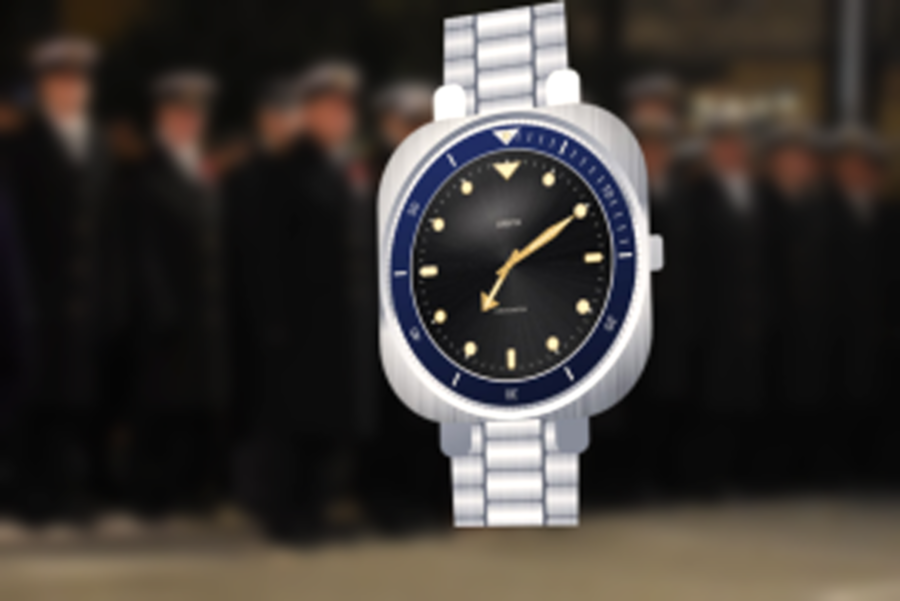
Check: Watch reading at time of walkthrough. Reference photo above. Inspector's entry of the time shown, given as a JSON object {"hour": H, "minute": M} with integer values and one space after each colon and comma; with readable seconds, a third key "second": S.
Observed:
{"hour": 7, "minute": 10}
